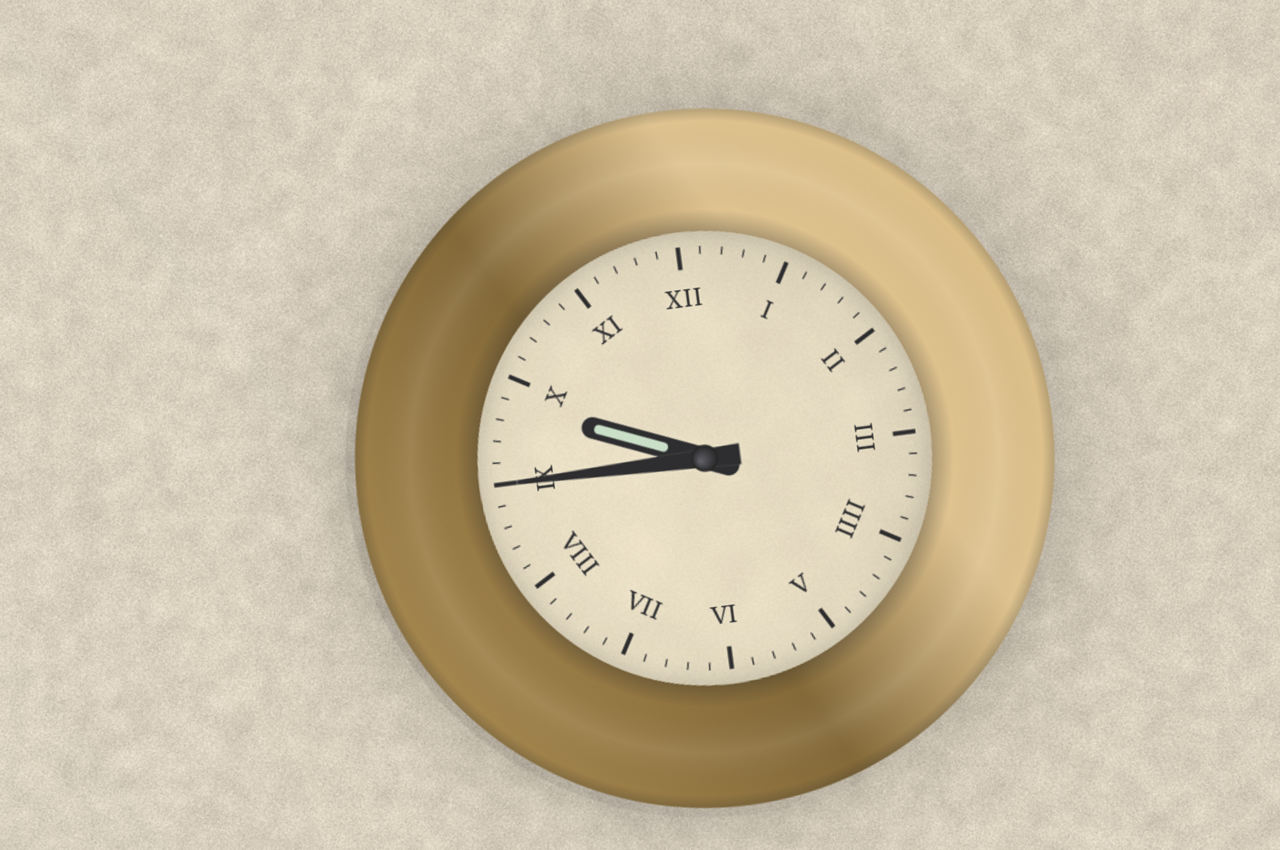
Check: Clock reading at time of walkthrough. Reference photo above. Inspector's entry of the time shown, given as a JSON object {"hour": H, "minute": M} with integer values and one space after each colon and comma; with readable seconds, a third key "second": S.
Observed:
{"hour": 9, "minute": 45}
